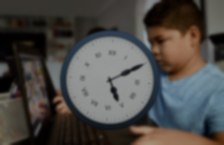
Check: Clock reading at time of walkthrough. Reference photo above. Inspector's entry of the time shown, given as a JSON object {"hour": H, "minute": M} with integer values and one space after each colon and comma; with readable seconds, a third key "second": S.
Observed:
{"hour": 5, "minute": 10}
